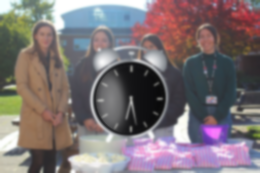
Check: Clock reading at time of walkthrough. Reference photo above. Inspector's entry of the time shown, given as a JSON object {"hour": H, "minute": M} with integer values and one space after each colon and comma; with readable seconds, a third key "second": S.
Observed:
{"hour": 6, "minute": 28}
